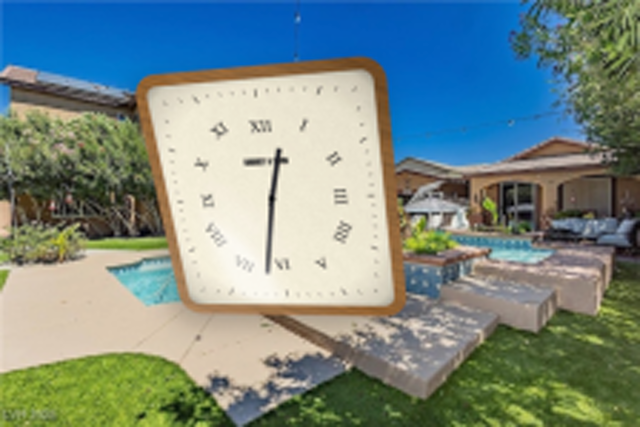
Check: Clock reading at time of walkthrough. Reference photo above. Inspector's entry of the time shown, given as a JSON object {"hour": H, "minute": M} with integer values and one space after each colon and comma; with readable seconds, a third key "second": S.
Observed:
{"hour": 12, "minute": 32}
